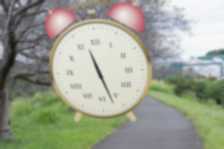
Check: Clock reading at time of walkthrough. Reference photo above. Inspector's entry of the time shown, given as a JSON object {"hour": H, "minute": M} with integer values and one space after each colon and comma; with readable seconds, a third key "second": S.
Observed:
{"hour": 11, "minute": 27}
